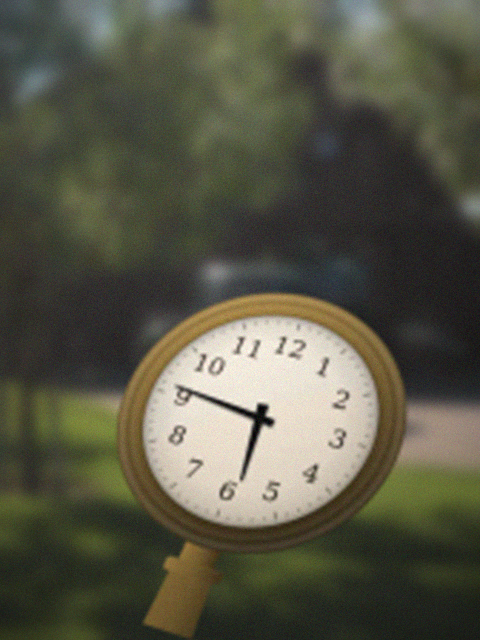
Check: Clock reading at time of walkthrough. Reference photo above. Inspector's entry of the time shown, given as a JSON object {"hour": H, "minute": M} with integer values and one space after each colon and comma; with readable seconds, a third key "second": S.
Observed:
{"hour": 5, "minute": 46}
